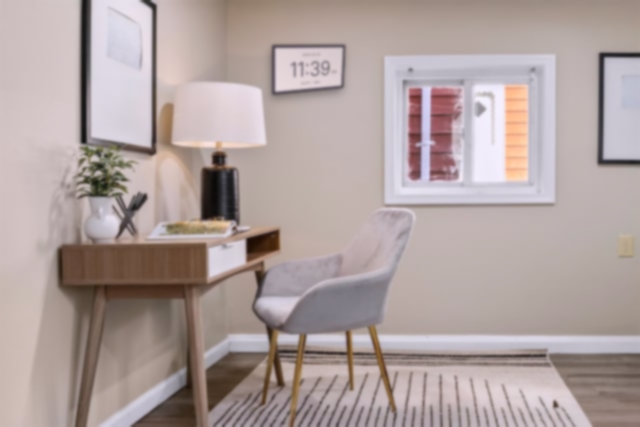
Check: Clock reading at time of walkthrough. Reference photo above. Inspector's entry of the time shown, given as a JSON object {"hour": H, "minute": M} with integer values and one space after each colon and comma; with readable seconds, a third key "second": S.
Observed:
{"hour": 11, "minute": 39}
